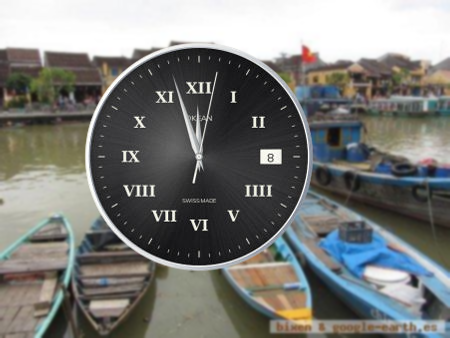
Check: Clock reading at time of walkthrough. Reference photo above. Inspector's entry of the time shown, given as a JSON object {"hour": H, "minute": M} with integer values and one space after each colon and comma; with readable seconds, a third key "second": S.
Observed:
{"hour": 11, "minute": 57, "second": 2}
